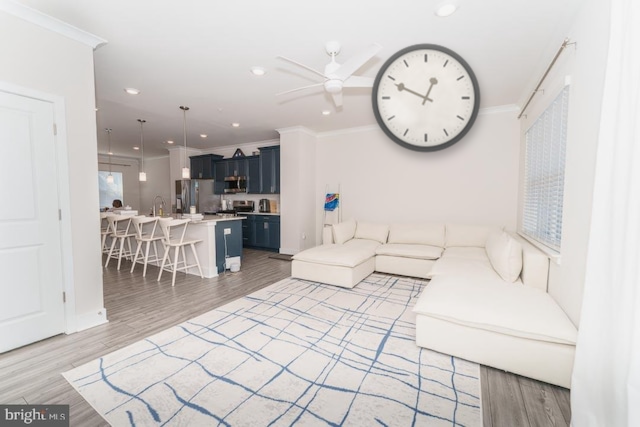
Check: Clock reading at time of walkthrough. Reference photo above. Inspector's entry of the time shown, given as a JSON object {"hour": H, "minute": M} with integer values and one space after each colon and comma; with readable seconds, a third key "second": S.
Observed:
{"hour": 12, "minute": 49}
